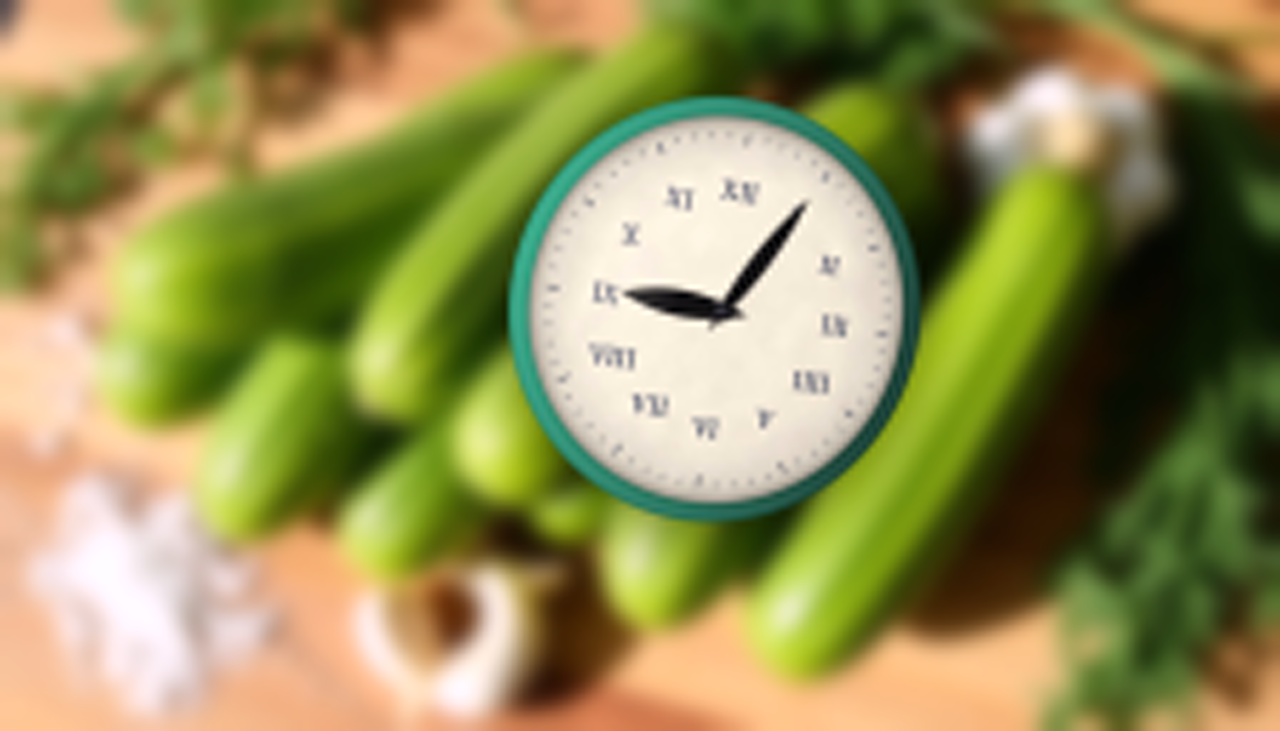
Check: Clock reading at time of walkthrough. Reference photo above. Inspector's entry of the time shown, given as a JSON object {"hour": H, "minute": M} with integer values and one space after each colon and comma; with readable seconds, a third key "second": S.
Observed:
{"hour": 9, "minute": 5}
